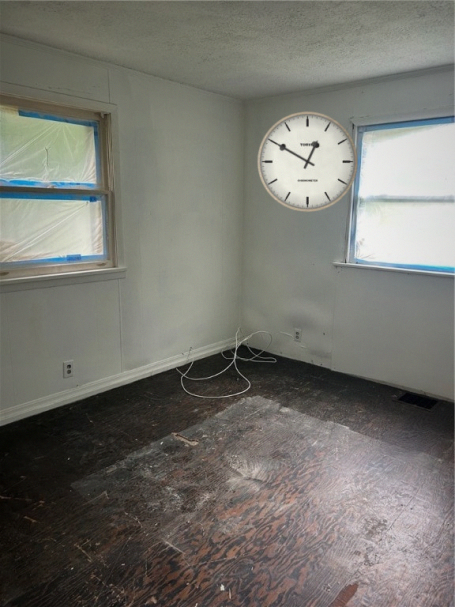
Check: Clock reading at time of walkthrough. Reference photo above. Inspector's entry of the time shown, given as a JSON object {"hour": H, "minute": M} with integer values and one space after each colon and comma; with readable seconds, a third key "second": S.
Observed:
{"hour": 12, "minute": 50}
